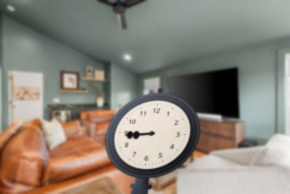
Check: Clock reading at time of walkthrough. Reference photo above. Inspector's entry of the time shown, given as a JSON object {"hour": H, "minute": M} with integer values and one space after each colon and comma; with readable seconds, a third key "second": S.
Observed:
{"hour": 8, "minute": 44}
